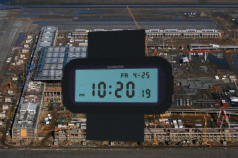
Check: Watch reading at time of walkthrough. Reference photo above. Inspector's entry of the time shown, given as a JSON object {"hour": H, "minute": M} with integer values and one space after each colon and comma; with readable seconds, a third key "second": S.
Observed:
{"hour": 10, "minute": 20, "second": 19}
